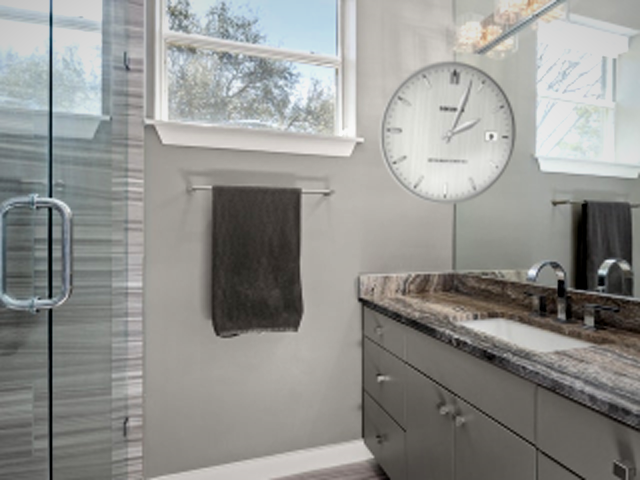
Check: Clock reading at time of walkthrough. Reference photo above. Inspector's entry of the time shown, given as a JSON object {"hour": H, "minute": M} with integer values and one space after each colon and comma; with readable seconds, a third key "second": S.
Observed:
{"hour": 2, "minute": 3}
